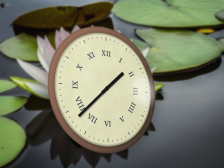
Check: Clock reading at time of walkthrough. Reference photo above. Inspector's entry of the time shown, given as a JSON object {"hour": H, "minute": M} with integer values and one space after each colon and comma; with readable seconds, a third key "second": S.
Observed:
{"hour": 1, "minute": 38}
